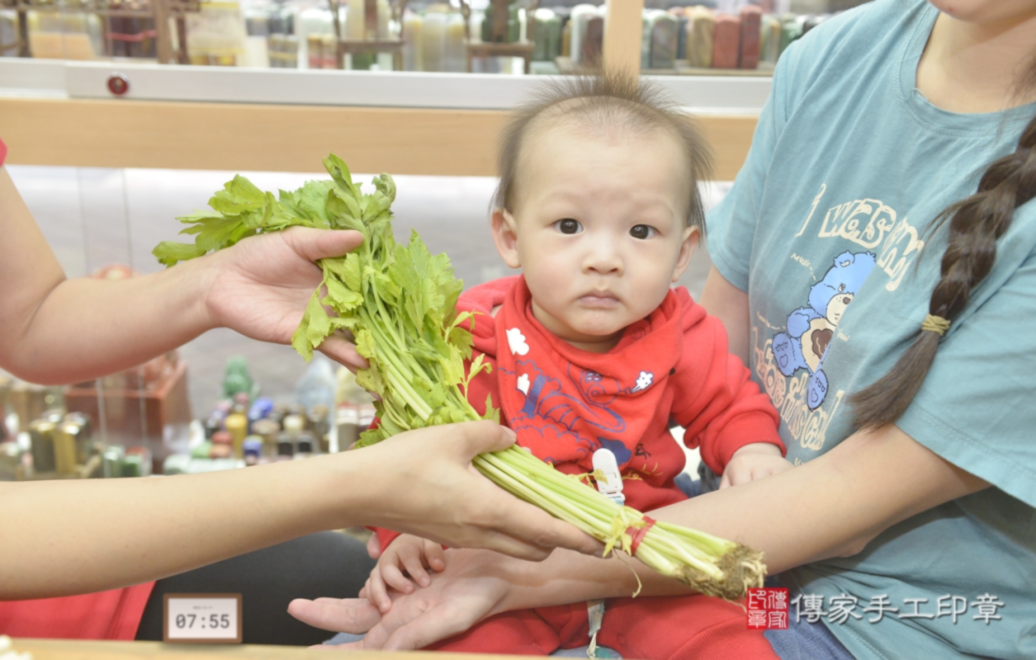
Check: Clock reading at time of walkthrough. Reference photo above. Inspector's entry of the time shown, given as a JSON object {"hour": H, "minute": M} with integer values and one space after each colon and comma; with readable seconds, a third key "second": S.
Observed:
{"hour": 7, "minute": 55}
